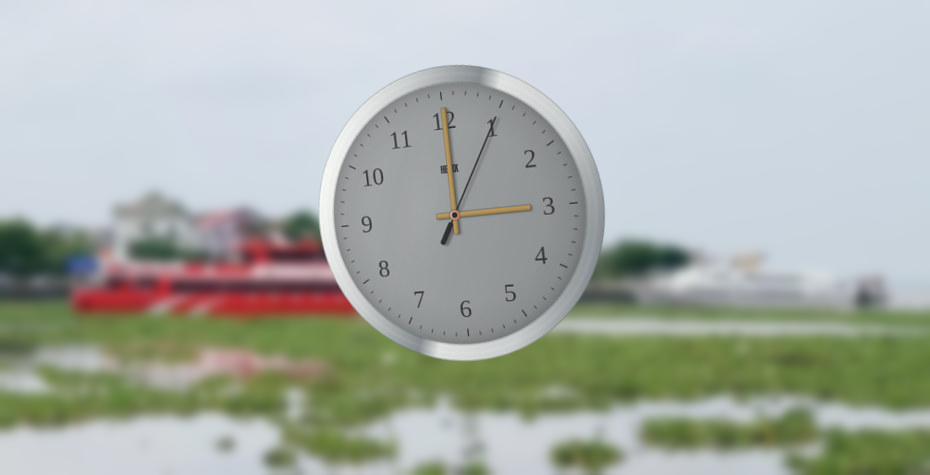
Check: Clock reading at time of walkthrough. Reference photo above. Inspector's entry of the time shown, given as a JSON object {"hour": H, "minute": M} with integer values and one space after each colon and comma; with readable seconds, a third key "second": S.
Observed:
{"hour": 3, "minute": 0, "second": 5}
